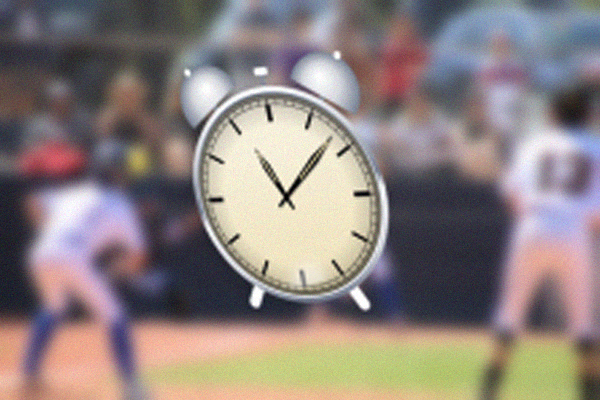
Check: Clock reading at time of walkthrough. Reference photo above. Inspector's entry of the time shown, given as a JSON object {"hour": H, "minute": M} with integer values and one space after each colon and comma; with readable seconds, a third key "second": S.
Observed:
{"hour": 11, "minute": 8}
